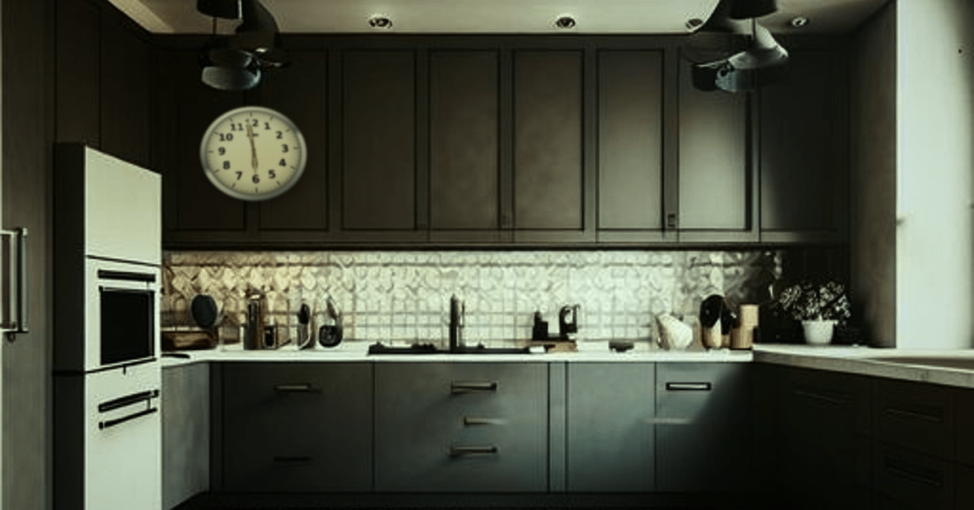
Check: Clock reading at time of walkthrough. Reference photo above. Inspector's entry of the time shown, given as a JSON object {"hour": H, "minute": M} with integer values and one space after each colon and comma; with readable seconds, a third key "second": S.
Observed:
{"hour": 5, "minute": 59}
